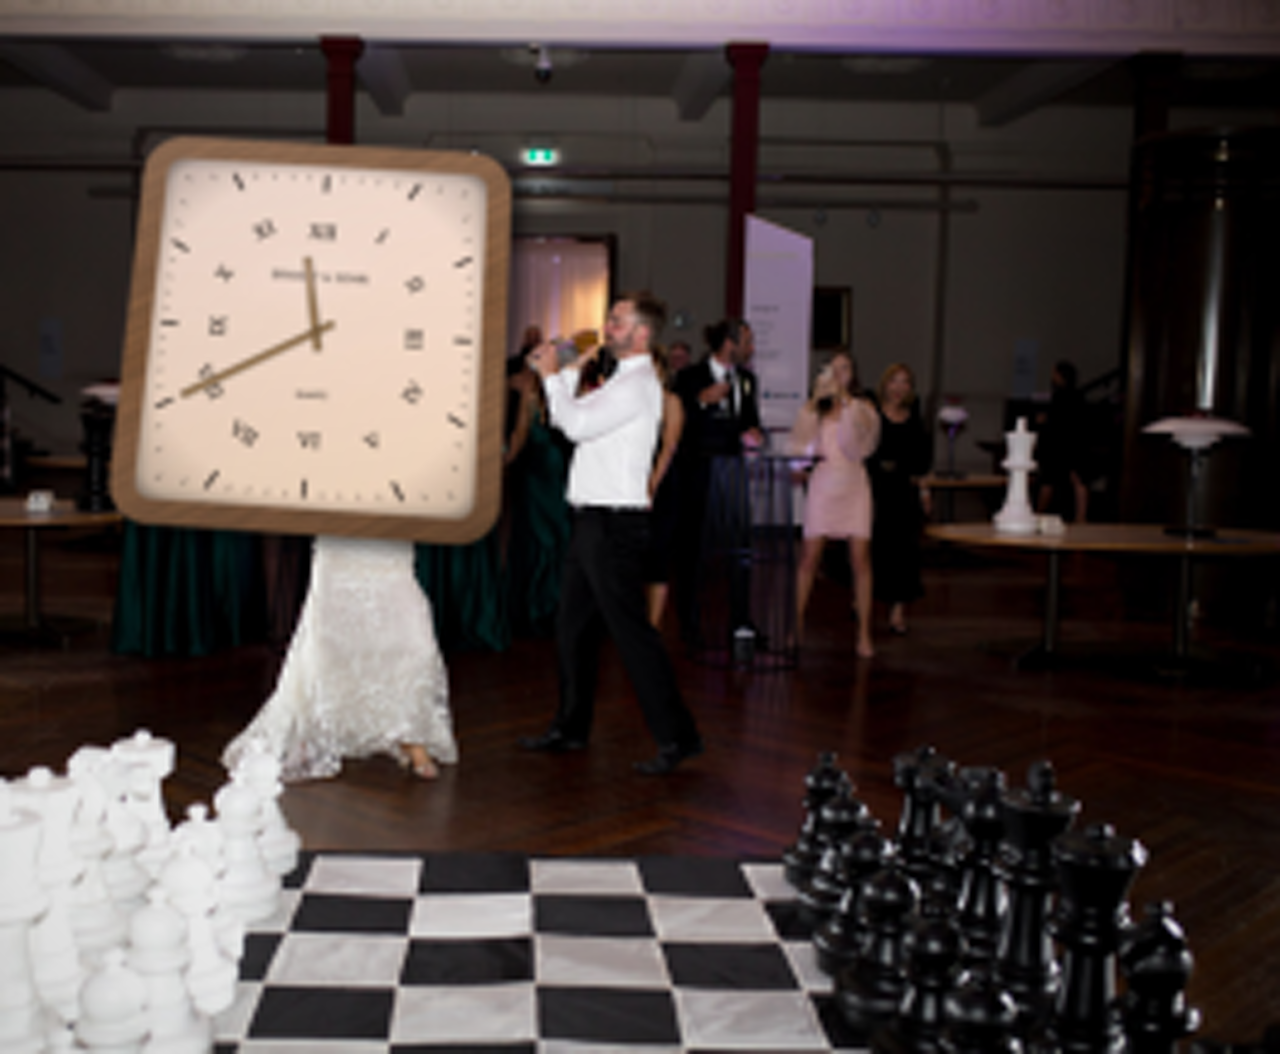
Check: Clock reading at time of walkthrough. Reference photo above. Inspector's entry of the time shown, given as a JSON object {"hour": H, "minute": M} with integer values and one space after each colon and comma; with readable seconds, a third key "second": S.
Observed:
{"hour": 11, "minute": 40}
